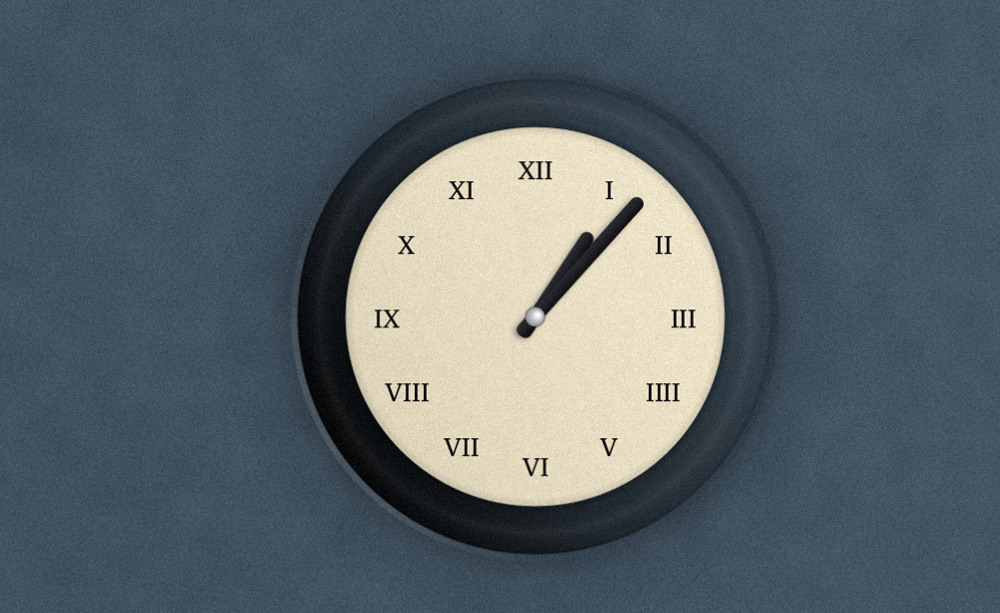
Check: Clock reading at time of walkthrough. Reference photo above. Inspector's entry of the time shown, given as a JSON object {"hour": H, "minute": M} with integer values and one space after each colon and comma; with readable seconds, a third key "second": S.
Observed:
{"hour": 1, "minute": 7}
